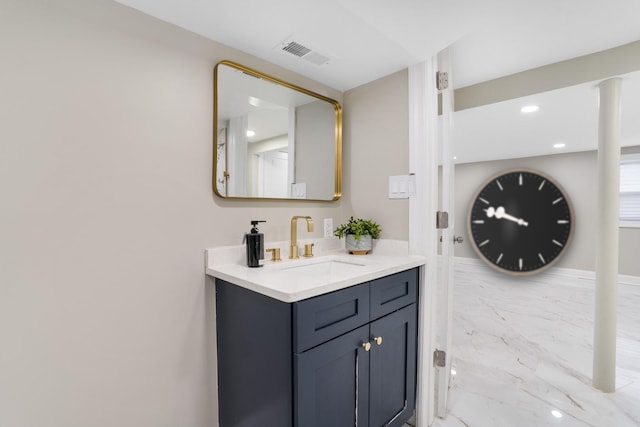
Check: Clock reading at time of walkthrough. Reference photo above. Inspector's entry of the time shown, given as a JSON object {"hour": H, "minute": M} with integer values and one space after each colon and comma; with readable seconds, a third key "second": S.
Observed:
{"hour": 9, "minute": 48}
